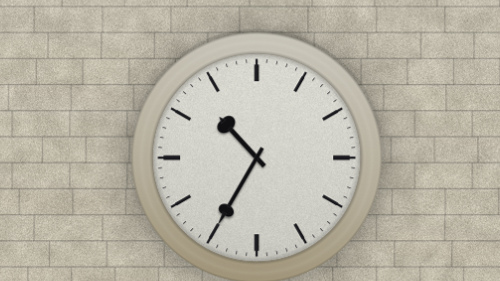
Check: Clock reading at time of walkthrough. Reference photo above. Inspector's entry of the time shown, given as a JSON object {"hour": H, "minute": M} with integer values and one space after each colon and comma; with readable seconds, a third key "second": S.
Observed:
{"hour": 10, "minute": 35}
